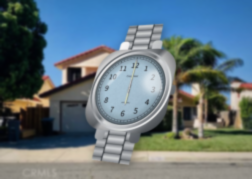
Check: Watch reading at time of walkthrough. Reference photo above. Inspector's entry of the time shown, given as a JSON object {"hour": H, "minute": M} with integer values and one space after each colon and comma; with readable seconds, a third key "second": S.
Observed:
{"hour": 6, "minute": 0}
